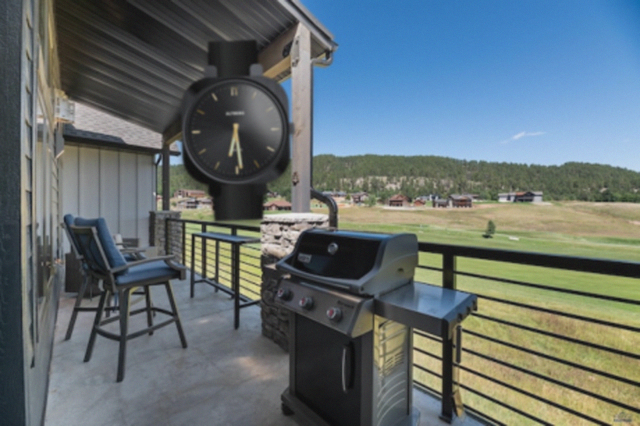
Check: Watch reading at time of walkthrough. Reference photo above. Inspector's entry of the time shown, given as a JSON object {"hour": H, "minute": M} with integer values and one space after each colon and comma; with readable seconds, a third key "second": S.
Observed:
{"hour": 6, "minute": 29}
